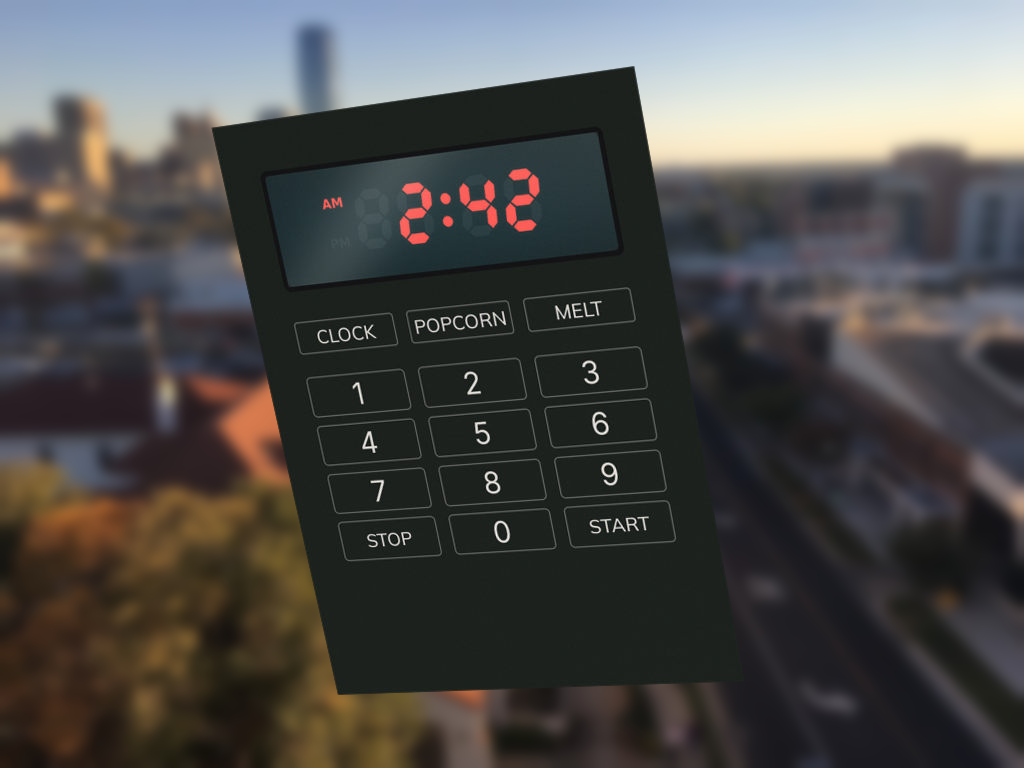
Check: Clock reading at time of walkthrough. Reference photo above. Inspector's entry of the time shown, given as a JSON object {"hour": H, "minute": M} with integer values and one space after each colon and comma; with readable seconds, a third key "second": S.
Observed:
{"hour": 2, "minute": 42}
